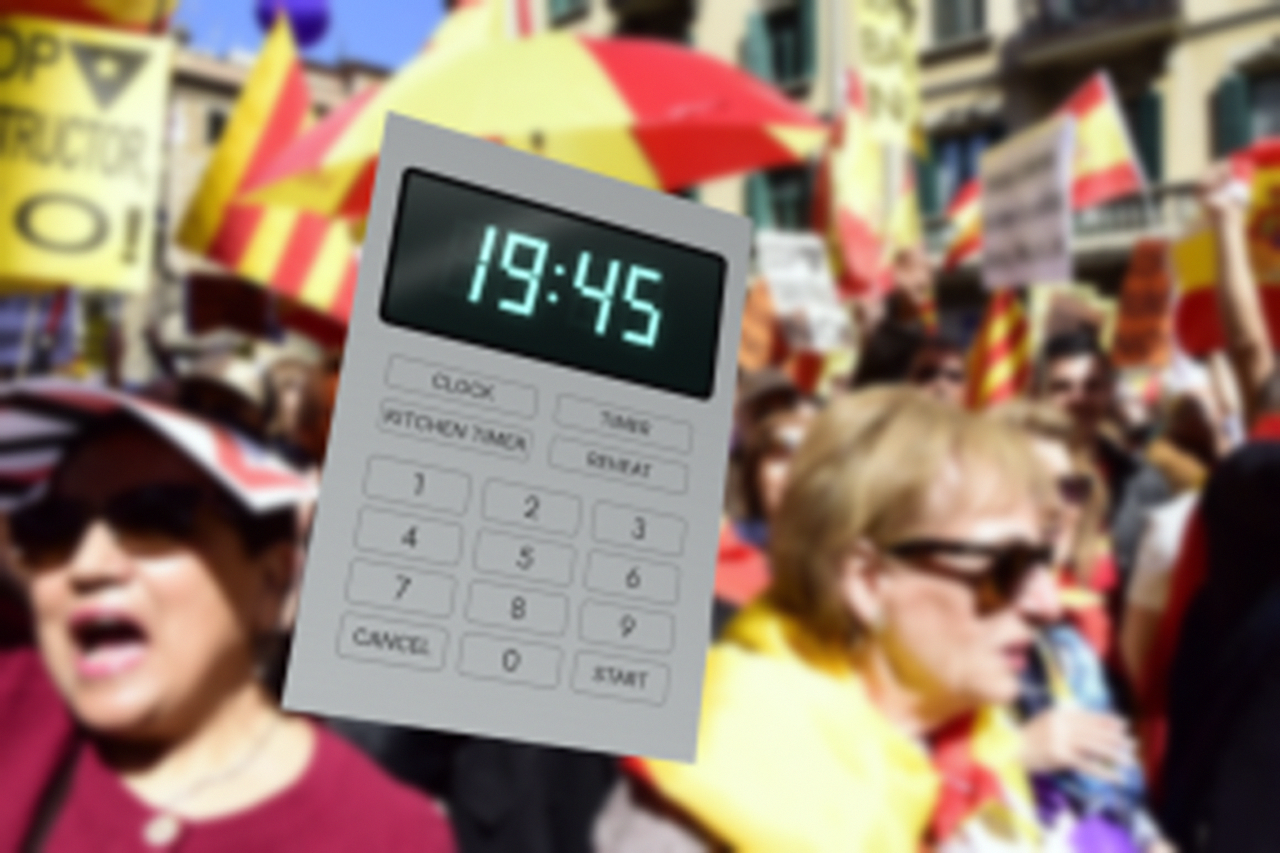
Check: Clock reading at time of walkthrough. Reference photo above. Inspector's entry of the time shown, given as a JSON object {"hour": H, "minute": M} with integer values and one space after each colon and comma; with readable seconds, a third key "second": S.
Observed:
{"hour": 19, "minute": 45}
